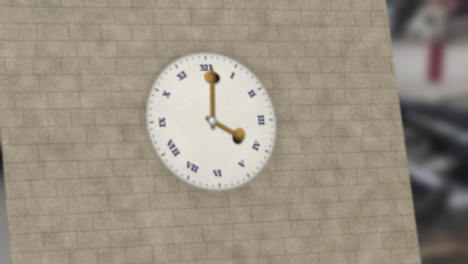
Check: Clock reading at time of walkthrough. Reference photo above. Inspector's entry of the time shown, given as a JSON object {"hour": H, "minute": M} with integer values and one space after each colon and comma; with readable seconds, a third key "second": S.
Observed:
{"hour": 4, "minute": 1}
